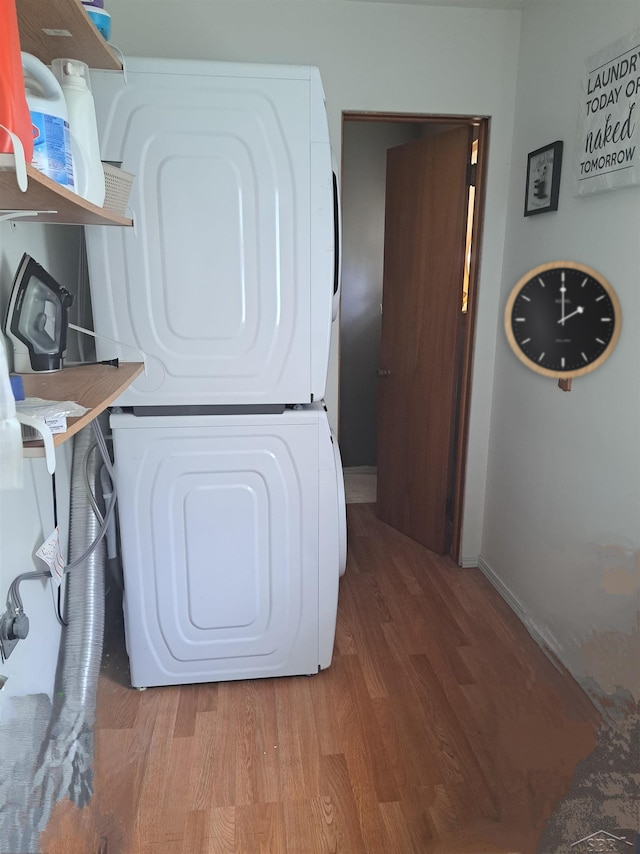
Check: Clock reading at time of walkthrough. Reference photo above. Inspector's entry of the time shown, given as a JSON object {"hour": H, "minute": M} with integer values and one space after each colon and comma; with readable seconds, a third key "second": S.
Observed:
{"hour": 2, "minute": 0}
